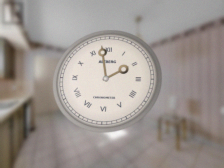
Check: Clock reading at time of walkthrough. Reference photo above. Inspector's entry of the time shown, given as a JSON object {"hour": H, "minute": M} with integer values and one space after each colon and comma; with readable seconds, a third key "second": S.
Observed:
{"hour": 1, "minute": 58}
